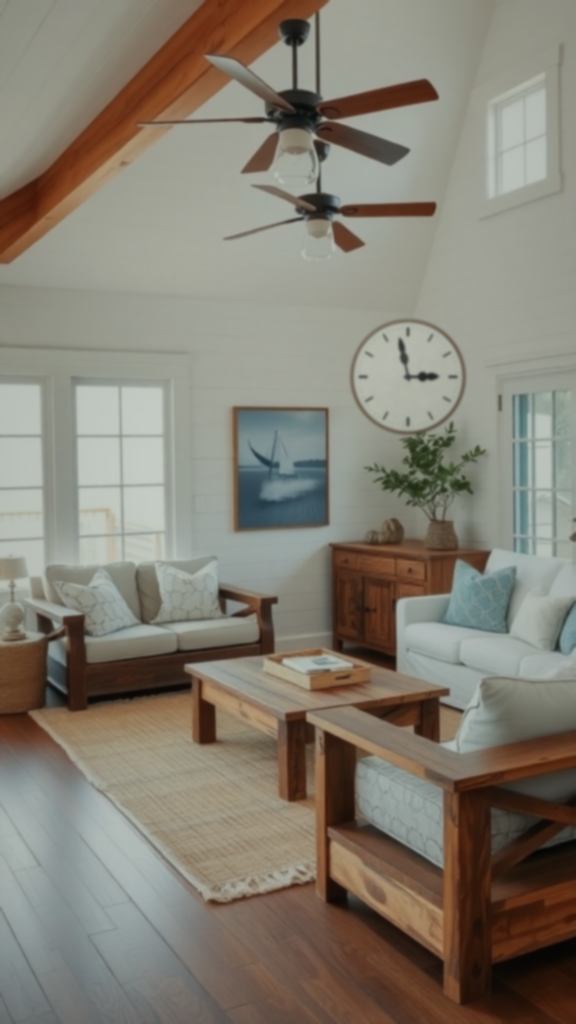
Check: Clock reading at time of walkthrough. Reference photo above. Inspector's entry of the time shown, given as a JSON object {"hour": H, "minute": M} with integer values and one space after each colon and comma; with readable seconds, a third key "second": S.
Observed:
{"hour": 2, "minute": 58}
